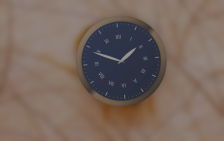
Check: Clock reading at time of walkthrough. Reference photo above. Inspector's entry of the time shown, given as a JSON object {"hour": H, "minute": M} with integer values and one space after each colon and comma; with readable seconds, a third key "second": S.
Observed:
{"hour": 1, "minute": 49}
